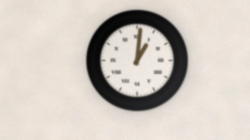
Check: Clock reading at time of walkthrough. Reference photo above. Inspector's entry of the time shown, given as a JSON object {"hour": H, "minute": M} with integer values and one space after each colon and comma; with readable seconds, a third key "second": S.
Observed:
{"hour": 1, "minute": 1}
